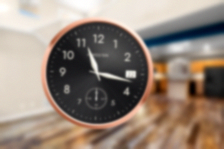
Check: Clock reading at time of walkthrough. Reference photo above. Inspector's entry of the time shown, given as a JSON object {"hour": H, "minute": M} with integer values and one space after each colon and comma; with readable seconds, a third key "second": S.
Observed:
{"hour": 11, "minute": 17}
